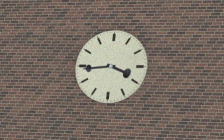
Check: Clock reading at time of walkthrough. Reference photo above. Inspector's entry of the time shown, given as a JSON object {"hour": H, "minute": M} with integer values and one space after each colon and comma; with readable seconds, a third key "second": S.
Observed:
{"hour": 3, "minute": 44}
